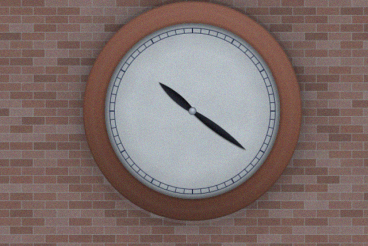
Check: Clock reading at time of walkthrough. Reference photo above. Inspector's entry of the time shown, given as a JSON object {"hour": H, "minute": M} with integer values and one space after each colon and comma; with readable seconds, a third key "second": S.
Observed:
{"hour": 10, "minute": 21}
